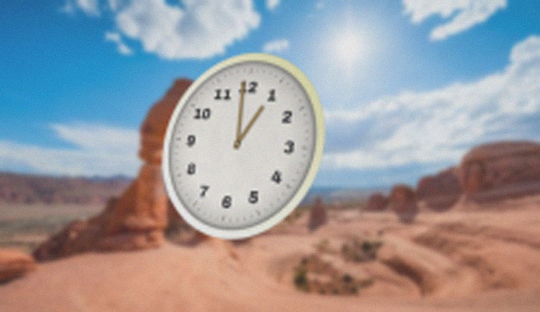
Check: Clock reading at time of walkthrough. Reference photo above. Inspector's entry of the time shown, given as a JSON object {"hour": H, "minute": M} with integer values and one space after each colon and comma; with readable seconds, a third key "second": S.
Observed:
{"hour": 12, "minute": 59}
